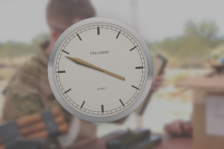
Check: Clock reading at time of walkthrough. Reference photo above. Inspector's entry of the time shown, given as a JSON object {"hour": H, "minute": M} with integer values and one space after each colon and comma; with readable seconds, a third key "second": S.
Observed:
{"hour": 3, "minute": 49}
